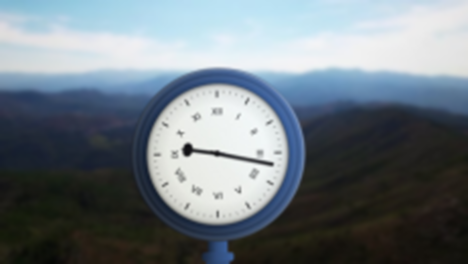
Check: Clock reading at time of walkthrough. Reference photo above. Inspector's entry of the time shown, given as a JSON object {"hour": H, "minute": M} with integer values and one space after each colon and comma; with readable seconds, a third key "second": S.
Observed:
{"hour": 9, "minute": 17}
